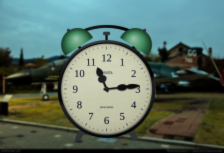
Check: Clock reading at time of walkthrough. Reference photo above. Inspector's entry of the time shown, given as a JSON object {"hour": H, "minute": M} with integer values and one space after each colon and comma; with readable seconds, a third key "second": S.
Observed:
{"hour": 11, "minute": 14}
